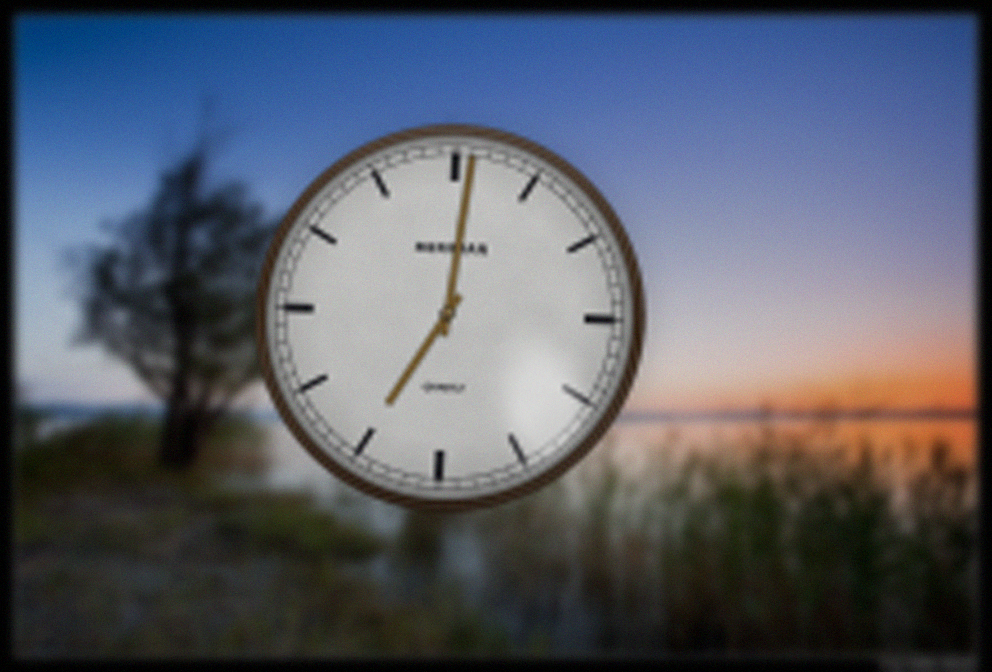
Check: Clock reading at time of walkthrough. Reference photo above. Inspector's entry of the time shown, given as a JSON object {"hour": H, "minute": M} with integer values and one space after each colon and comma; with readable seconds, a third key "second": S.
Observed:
{"hour": 7, "minute": 1}
